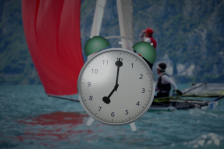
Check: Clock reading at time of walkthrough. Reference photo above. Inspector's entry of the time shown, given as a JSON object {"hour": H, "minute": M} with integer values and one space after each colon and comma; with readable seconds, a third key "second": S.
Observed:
{"hour": 7, "minute": 0}
